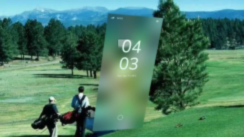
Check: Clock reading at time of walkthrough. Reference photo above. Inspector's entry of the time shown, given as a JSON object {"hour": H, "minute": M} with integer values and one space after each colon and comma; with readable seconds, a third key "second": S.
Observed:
{"hour": 4, "minute": 3}
